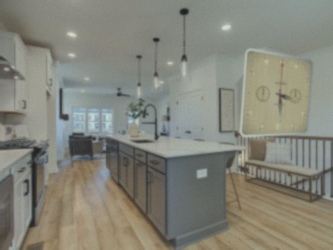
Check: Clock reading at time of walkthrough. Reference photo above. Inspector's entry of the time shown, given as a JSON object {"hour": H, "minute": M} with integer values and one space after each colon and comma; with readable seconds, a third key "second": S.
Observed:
{"hour": 3, "minute": 29}
